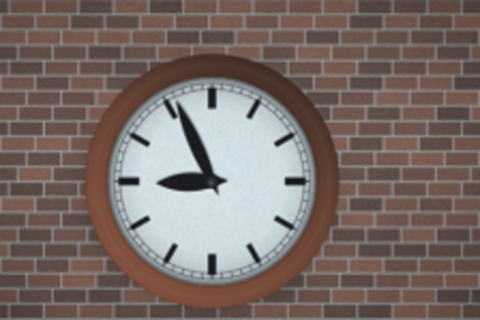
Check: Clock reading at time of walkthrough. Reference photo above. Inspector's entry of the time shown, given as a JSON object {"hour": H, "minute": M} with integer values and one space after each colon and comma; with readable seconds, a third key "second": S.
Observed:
{"hour": 8, "minute": 56}
